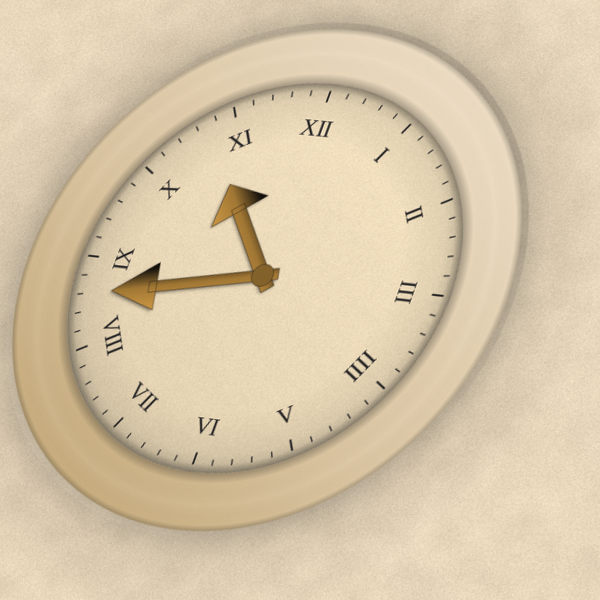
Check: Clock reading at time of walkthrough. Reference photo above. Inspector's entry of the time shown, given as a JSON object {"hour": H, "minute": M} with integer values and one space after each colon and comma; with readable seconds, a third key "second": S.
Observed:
{"hour": 10, "minute": 43}
